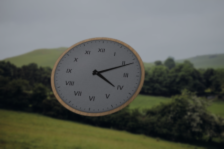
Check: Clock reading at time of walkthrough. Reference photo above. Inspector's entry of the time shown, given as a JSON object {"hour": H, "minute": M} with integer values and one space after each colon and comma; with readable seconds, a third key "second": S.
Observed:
{"hour": 4, "minute": 11}
